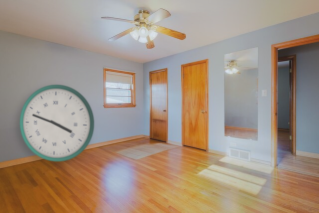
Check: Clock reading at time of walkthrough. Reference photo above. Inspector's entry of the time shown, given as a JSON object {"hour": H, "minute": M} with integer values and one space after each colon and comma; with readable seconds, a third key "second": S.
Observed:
{"hour": 3, "minute": 48}
